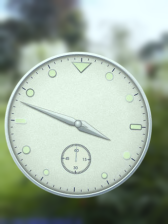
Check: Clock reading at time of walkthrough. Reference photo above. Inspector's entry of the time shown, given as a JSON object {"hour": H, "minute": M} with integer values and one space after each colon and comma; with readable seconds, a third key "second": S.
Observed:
{"hour": 3, "minute": 48}
